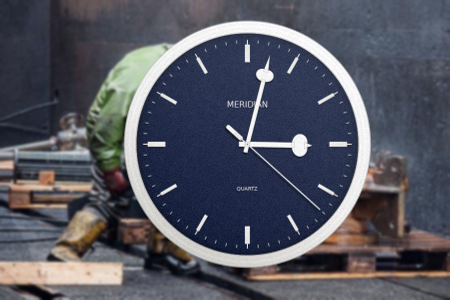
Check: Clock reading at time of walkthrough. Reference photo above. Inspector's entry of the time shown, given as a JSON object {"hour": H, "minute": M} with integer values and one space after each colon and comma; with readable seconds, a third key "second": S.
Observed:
{"hour": 3, "minute": 2, "second": 22}
